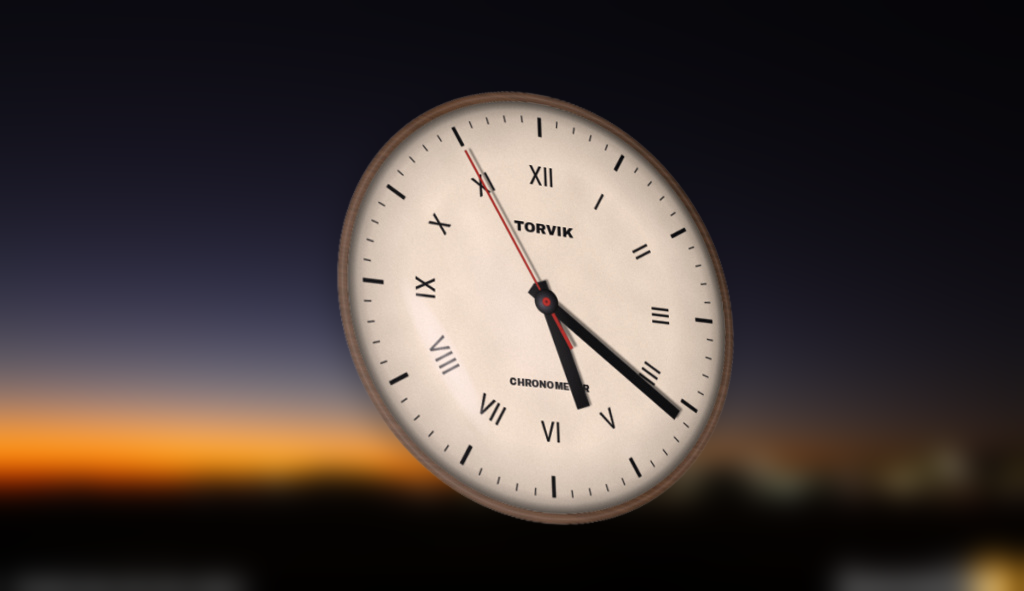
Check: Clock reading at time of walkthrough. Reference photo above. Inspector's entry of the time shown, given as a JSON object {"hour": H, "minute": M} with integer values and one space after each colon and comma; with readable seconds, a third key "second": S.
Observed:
{"hour": 5, "minute": 20, "second": 55}
